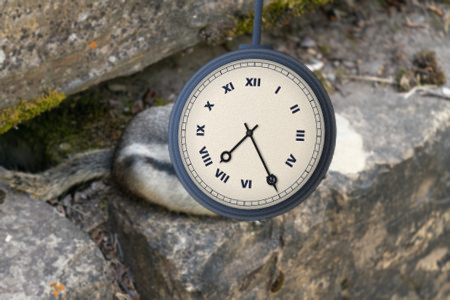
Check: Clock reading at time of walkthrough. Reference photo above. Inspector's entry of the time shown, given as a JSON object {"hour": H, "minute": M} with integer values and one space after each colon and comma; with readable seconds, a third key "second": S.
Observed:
{"hour": 7, "minute": 25}
